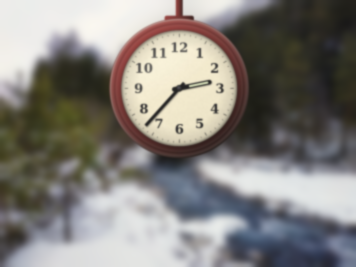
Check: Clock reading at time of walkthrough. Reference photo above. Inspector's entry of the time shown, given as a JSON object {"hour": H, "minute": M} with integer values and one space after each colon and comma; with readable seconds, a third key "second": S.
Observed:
{"hour": 2, "minute": 37}
